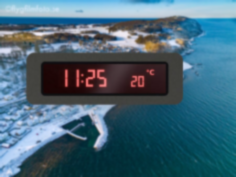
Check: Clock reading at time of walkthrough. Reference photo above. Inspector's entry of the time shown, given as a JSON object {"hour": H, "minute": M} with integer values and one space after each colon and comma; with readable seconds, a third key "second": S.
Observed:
{"hour": 11, "minute": 25}
